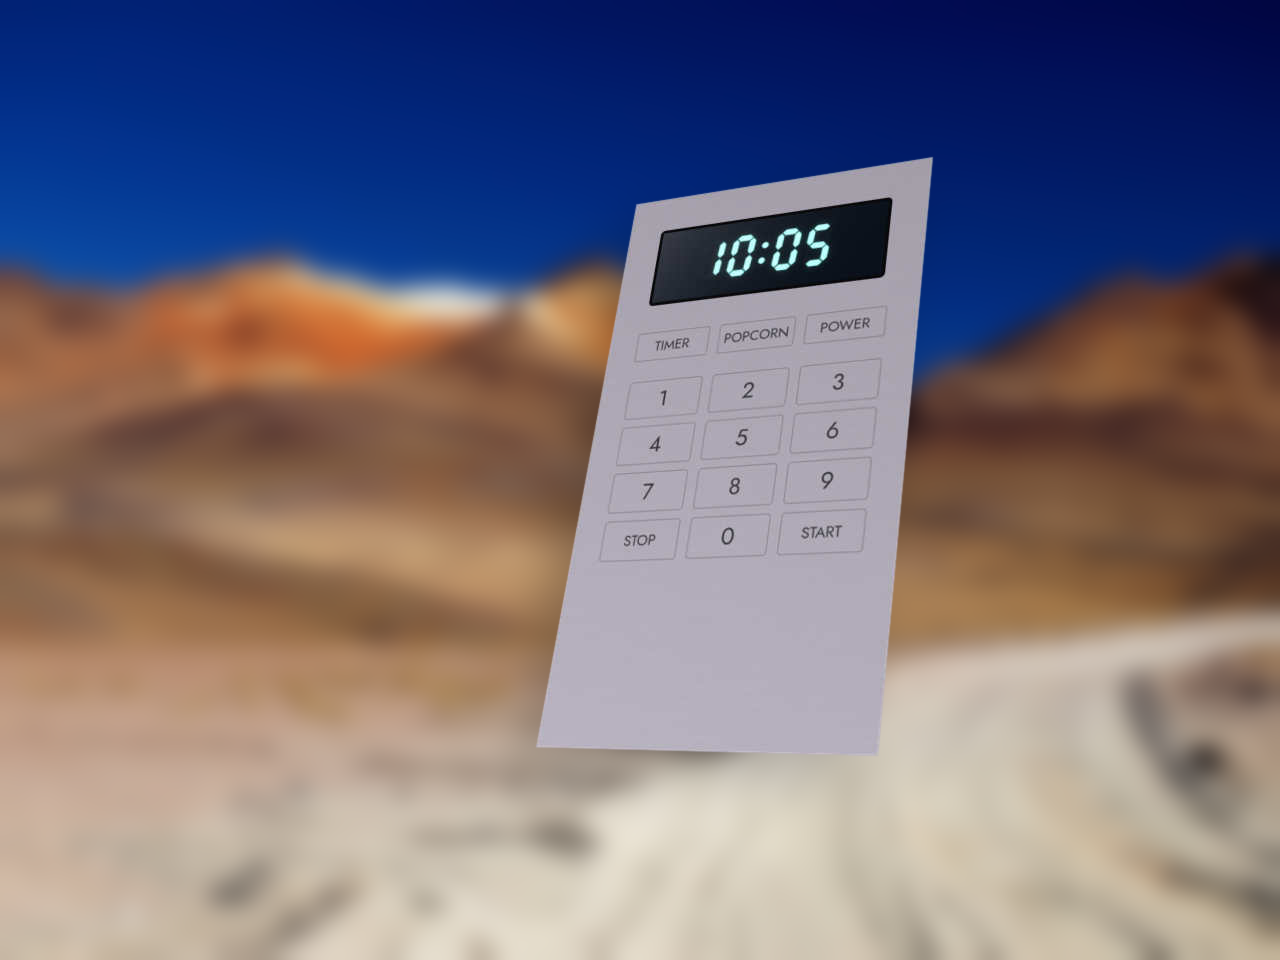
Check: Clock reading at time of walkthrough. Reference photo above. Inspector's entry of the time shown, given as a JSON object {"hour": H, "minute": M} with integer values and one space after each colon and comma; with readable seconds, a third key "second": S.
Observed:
{"hour": 10, "minute": 5}
